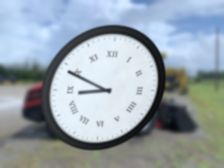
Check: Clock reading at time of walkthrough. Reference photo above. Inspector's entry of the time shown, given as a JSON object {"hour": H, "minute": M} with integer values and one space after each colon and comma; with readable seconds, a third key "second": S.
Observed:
{"hour": 8, "minute": 49}
